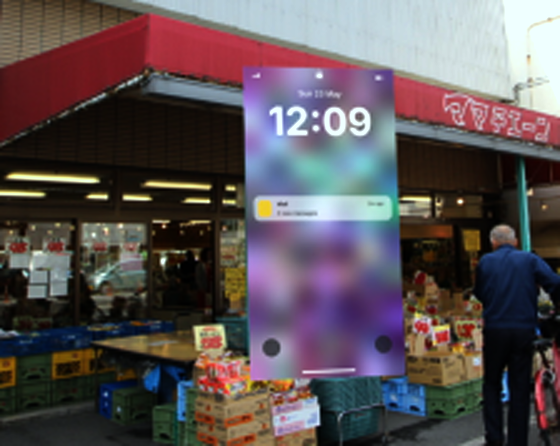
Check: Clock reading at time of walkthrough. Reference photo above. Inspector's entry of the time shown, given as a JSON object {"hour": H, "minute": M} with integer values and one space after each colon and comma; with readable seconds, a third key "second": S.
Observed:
{"hour": 12, "minute": 9}
